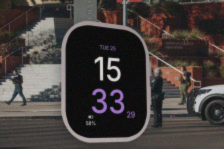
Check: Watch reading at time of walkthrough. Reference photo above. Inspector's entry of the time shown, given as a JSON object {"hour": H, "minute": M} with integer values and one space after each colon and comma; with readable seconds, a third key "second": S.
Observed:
{"hour": 15, "minute": 33}
